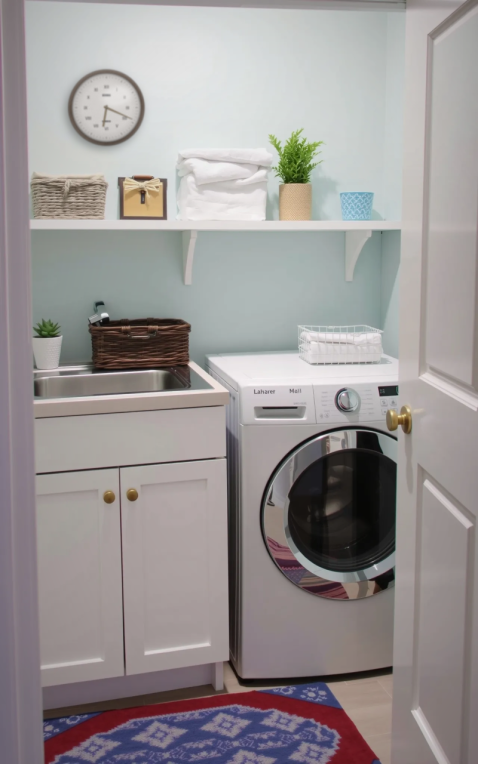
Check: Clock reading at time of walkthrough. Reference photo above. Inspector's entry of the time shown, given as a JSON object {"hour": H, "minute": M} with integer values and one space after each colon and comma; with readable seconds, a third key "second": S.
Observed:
{"hour": 6, "minute": 19}
